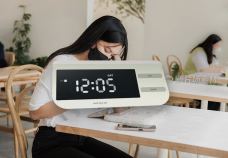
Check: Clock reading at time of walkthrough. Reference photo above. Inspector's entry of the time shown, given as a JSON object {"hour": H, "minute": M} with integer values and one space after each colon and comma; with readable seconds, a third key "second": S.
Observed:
{"hour": 12, "minute": 5}
